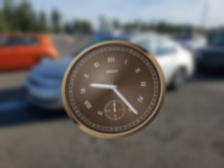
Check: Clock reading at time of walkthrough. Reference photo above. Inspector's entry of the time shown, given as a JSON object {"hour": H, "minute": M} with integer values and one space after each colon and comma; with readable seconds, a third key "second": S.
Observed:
{"hour": 9, "minute": 24}
